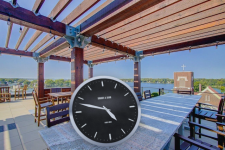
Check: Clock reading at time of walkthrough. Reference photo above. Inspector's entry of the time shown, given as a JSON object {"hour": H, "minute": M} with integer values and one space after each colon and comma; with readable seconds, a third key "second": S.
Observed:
{"hour": 4, "minute": 48}
